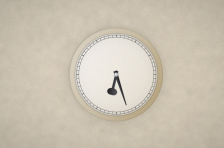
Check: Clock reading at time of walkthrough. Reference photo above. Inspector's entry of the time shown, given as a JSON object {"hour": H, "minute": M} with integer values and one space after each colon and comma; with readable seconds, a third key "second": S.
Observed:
{"hour": 6, "minute": 27}
